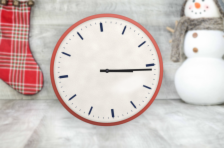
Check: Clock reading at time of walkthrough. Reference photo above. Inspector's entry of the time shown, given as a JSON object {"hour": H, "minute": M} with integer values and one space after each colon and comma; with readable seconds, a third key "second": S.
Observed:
{"hour": 3, "minute": 16}
